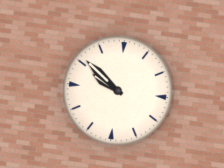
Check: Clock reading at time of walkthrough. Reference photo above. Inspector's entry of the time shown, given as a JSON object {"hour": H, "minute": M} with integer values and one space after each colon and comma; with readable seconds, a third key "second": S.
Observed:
{"hour": 9, "minute": 51}
